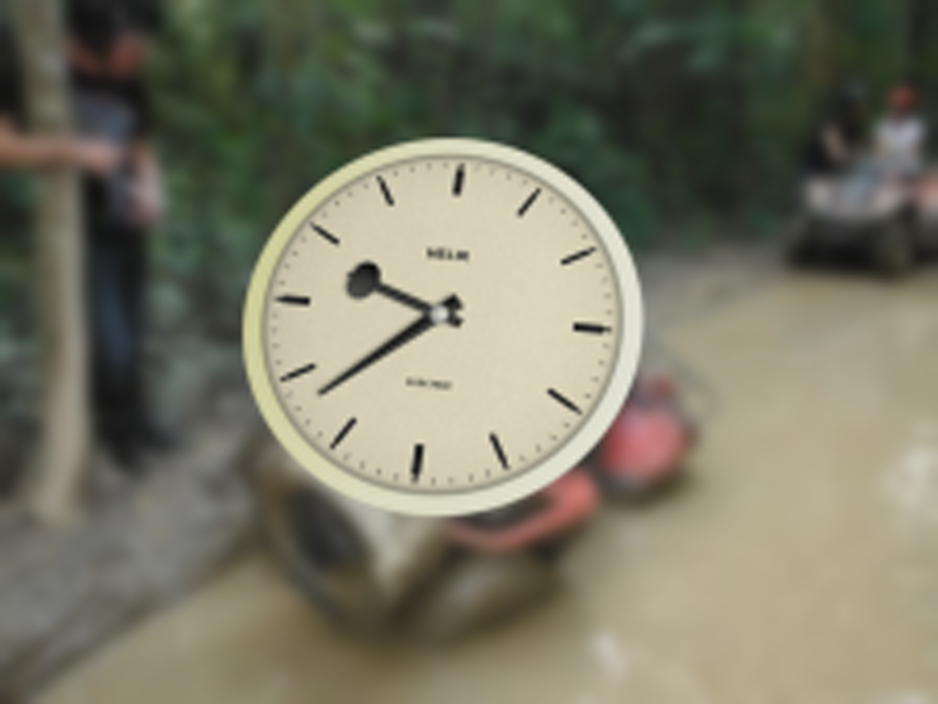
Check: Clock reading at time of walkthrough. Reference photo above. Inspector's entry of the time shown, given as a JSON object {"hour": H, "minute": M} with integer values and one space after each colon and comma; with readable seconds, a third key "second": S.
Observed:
{"hour": 9, "minute": 38}
